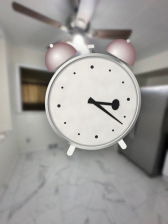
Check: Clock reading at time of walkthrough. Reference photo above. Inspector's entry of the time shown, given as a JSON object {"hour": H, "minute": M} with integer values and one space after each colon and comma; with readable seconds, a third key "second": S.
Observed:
{"hour": 3, "minute": 22}
